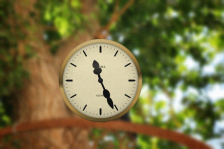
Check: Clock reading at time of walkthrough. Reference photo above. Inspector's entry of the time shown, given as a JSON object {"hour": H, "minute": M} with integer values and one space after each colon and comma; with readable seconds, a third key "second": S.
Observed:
{"hour": 11, "minute": 26}
